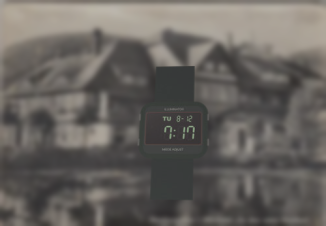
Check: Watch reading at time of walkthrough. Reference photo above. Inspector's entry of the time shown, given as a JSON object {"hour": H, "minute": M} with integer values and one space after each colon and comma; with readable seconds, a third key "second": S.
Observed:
{"hour": 7, "minute": 17}
